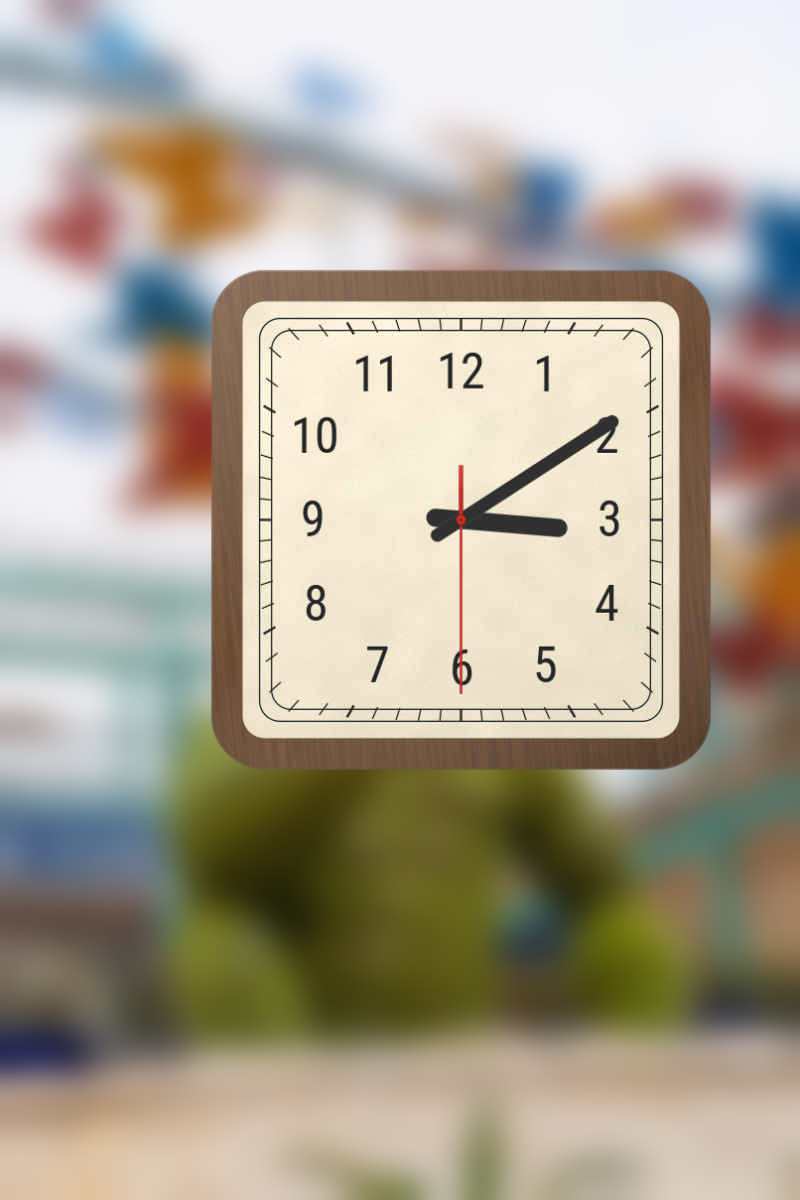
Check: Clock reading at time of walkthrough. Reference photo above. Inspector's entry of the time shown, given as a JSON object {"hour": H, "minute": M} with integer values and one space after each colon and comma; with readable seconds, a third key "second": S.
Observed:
{"hour": 3, "minute": 9, "second": 30}
